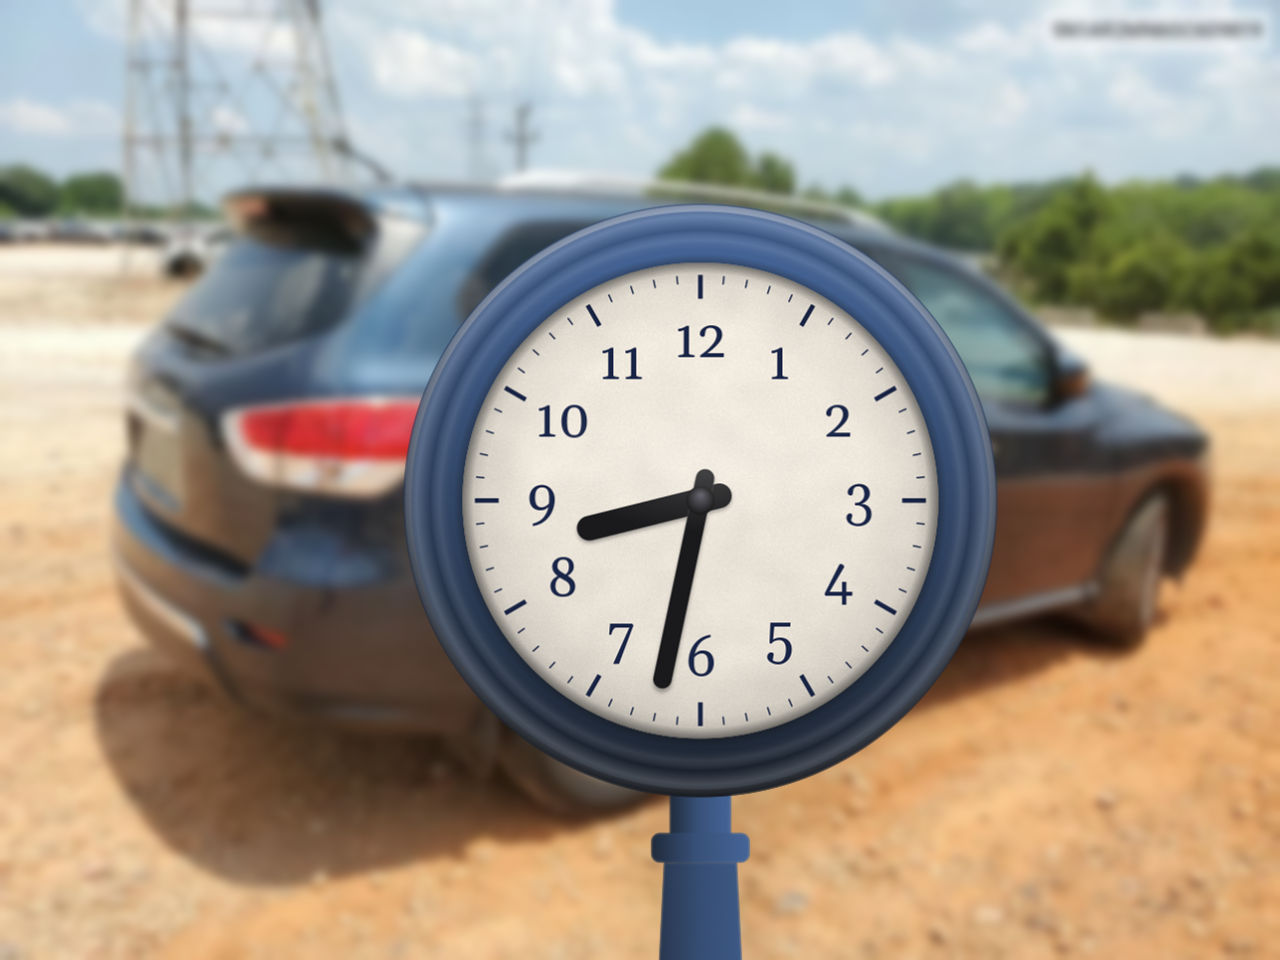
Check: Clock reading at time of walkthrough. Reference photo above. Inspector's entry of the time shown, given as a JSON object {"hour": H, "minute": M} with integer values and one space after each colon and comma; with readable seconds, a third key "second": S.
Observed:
{"hour": 8, "minute": 32}
